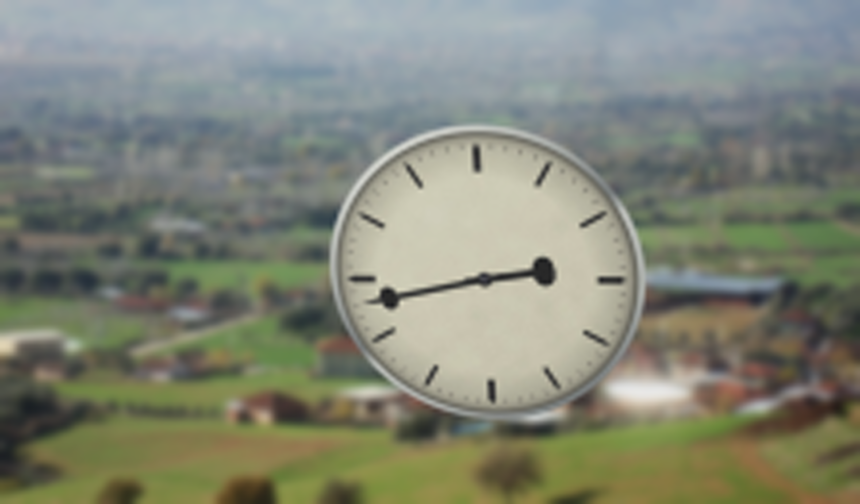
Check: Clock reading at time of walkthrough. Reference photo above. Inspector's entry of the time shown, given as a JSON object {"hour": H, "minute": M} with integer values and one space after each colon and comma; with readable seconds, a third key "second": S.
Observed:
{"hour": 2, "minute": 43}
